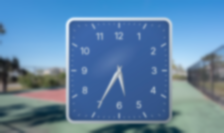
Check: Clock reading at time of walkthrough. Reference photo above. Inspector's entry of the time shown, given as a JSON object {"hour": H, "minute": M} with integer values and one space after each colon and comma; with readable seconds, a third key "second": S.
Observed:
{"hour": 5, "minute": 35}
